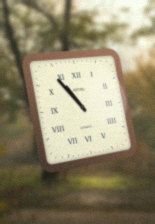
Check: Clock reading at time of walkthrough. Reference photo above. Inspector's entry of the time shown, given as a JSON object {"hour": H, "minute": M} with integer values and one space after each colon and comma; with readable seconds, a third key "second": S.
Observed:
{"hour": 10, "minute": 54}
